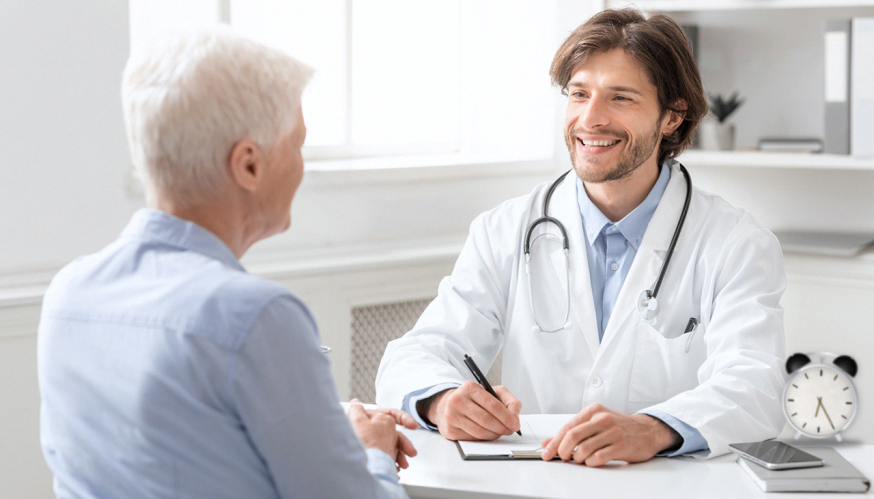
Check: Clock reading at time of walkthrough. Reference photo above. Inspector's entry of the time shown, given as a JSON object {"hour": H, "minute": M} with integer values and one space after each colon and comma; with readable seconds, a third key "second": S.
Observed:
{"hour": 6, "minute": 25}
